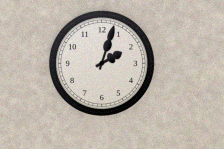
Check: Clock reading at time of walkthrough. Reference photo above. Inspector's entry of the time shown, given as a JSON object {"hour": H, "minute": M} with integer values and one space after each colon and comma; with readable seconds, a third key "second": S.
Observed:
{"hour": 2, "minute": 3}
